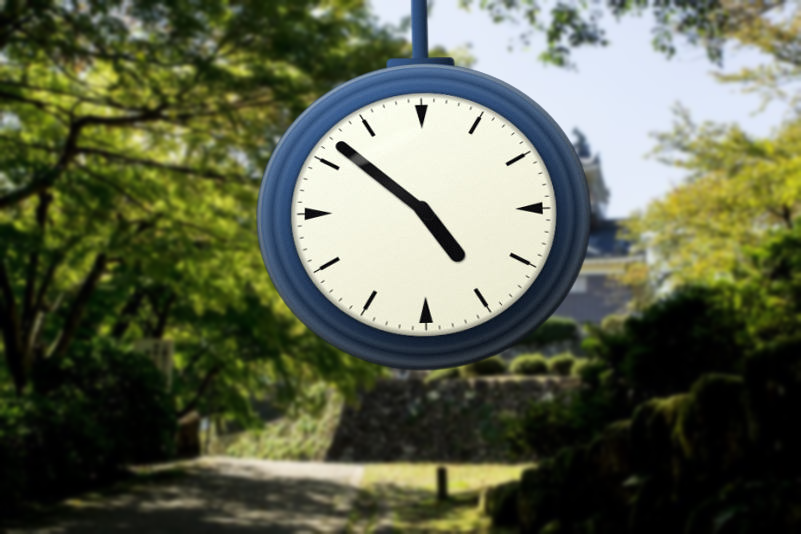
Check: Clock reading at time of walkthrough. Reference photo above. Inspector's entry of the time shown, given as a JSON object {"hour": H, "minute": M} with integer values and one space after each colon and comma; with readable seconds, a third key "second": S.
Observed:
{"hour": 4, "minute": 52}
